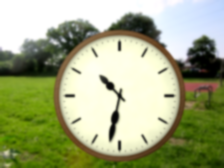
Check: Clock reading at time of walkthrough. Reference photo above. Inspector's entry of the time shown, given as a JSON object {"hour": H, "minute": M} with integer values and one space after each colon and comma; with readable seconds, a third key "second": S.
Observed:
{"hour": 10, "minute": 32}
